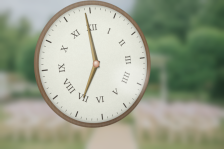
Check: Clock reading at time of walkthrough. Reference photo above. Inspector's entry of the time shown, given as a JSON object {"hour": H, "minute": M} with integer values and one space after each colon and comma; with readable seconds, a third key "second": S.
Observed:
{"hour": 6, "minute": 59}
